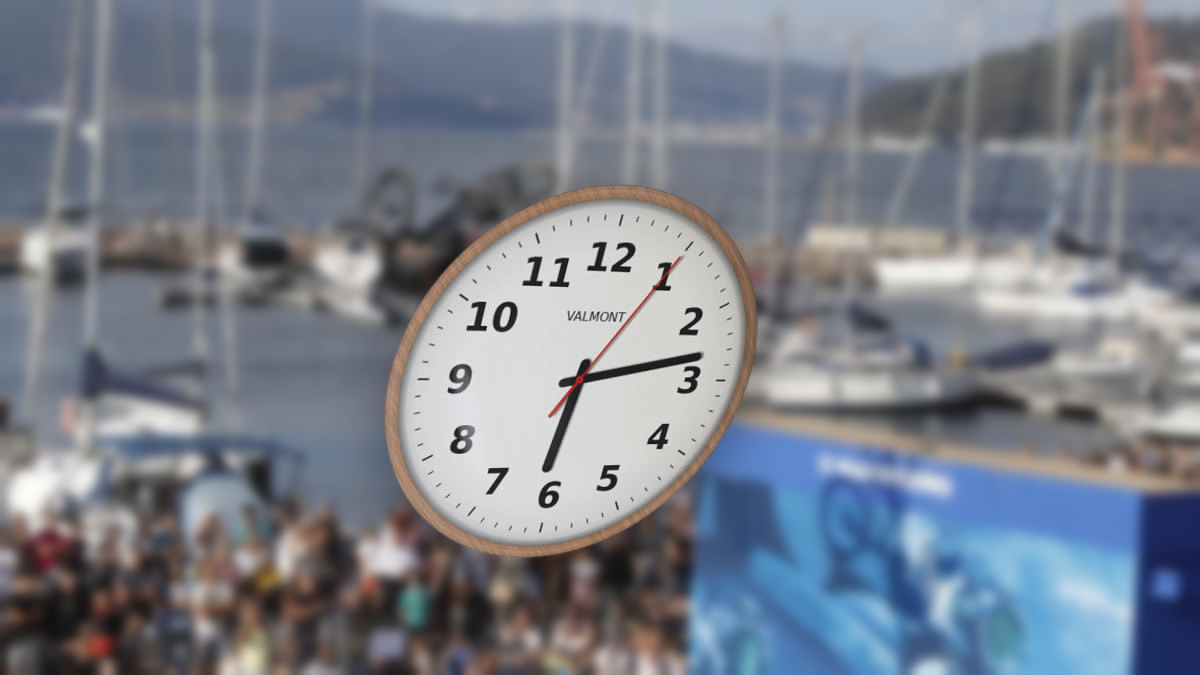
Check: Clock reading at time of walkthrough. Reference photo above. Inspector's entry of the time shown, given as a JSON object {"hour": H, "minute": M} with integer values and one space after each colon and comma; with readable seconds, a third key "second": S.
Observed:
{"hour": 6, "minute": 13, "second": 5}
